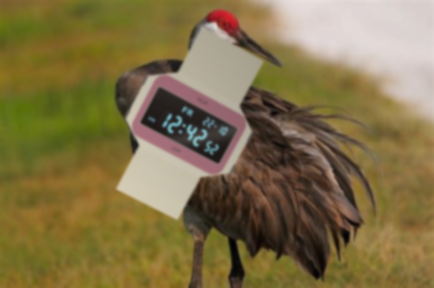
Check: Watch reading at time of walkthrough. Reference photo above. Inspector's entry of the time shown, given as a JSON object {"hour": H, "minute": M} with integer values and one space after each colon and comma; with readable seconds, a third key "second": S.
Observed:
{"hour": 12, "minute": 42, "second": 52}
